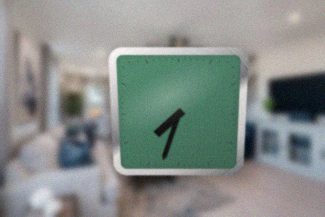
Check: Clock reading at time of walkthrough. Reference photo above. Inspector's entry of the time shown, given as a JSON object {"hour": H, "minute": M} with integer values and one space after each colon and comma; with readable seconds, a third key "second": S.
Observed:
{"hour": 7, "minute": 33}
